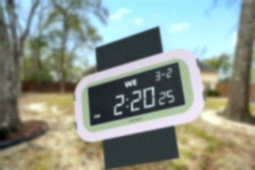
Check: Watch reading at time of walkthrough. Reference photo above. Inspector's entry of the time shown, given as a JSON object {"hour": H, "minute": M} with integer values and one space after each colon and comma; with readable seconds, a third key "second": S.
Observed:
{"hour": 2, "minute": 20, "second": 25}
